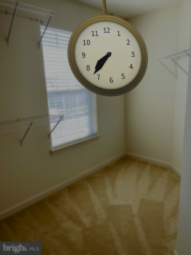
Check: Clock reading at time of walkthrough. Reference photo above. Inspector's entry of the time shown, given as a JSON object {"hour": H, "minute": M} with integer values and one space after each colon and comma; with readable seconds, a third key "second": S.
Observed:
{"hour": 7, "minute": 37}
